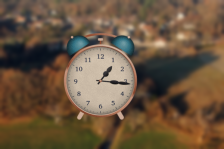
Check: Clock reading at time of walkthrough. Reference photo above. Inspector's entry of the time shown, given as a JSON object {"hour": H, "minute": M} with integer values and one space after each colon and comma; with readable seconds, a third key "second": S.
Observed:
{"hour": 1, "minute": 16}
